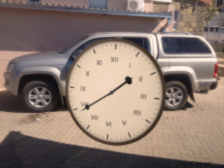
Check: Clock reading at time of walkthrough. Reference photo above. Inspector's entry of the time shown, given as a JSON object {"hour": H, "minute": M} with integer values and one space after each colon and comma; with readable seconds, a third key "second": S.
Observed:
{"hour": 1, "minute": 39}
